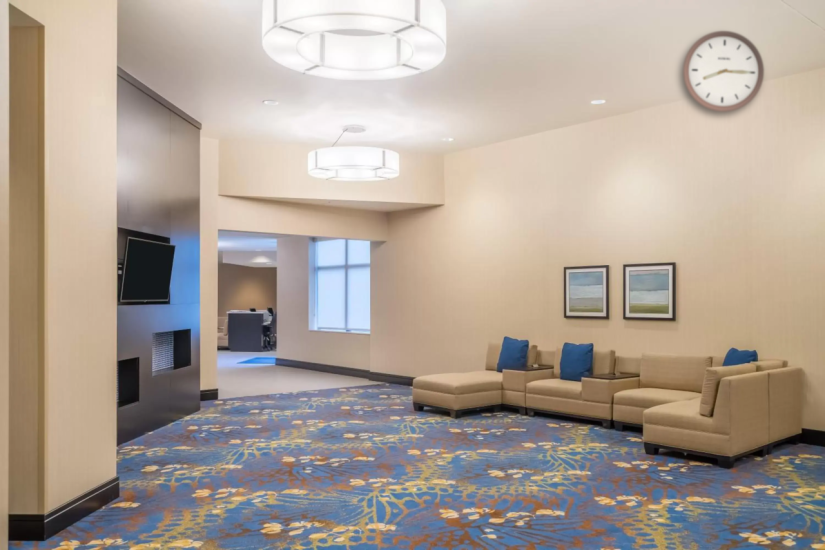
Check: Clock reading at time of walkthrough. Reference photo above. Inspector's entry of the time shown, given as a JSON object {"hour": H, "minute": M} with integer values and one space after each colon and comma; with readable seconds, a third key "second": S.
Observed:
{"hour": 8, "minute": 15}
